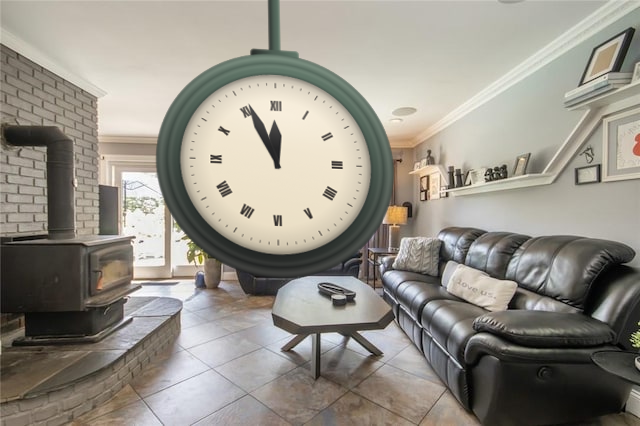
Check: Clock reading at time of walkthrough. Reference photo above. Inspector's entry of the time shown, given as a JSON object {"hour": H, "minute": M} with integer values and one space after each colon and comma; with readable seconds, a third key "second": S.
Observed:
{"hour": 11, "minute": 56}
